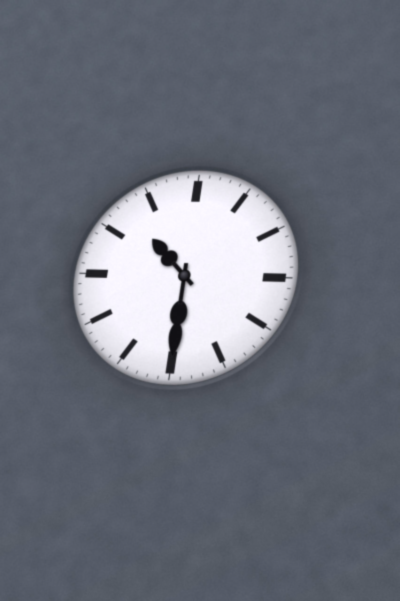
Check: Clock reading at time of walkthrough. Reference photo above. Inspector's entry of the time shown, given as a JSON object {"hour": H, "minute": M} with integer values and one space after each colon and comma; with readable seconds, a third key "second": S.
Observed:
{"hour": 10, "minute": 30}
